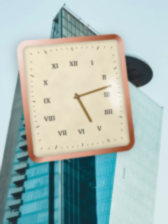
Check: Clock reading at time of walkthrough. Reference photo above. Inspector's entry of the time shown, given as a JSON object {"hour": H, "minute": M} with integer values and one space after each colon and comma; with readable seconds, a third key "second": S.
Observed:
{"hour": 5, "minute": 13}
